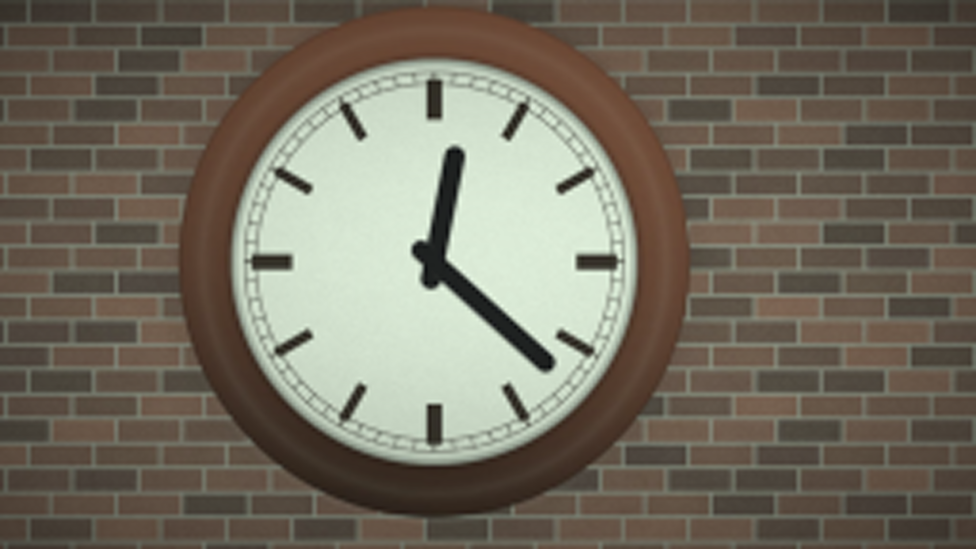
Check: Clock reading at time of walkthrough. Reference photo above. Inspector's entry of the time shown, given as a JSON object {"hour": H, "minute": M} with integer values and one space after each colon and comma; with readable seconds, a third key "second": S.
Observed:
{"hour": 12, "minute": 22}
